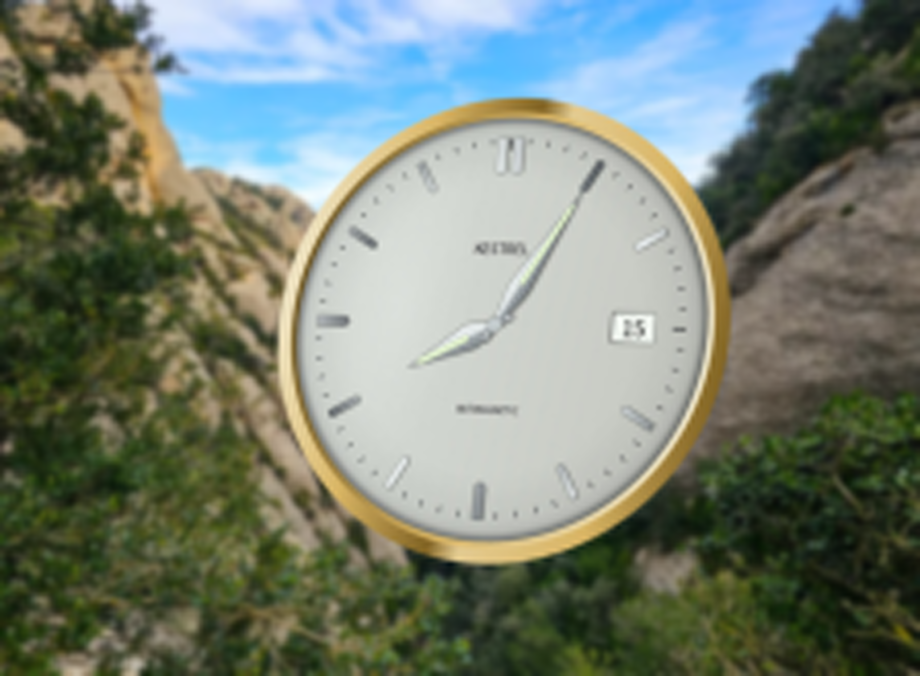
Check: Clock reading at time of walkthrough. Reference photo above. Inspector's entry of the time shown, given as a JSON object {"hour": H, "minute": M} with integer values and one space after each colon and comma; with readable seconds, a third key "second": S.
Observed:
{"hour": 8, "minute": 5}
